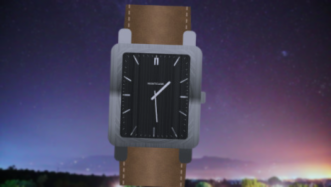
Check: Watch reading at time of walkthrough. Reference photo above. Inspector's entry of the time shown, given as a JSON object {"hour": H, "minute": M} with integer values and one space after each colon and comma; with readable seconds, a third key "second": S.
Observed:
{"hour": 1, "minute": 29}
